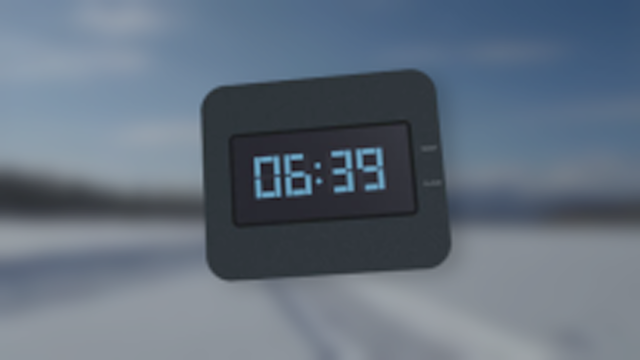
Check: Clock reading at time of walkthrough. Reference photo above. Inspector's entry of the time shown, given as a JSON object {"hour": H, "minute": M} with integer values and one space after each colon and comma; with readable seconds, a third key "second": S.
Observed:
{"hour": 6, "minute": 39}
